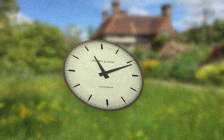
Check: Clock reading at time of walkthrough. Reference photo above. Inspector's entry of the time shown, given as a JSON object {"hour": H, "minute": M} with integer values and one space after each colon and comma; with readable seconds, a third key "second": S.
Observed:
{"hour": 11, "minute": 11}
